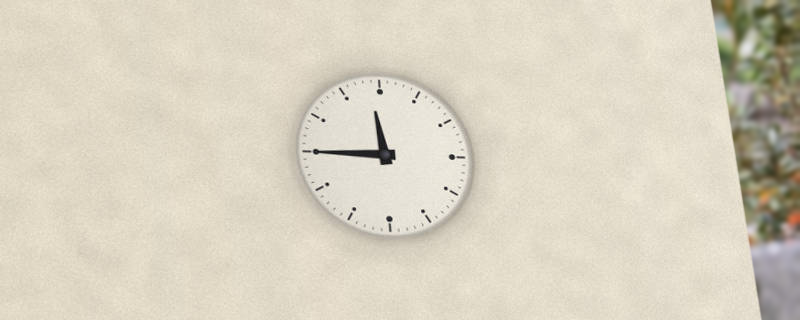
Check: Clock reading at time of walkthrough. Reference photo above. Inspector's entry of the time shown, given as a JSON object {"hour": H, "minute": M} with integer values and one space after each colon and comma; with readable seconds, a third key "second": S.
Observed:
{"hour": 11, "minute": 45}
